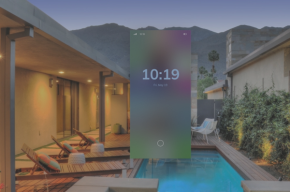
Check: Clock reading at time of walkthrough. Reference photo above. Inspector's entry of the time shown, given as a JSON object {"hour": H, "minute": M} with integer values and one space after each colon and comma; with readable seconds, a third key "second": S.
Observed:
{"hour": 10, "minute": 19}
